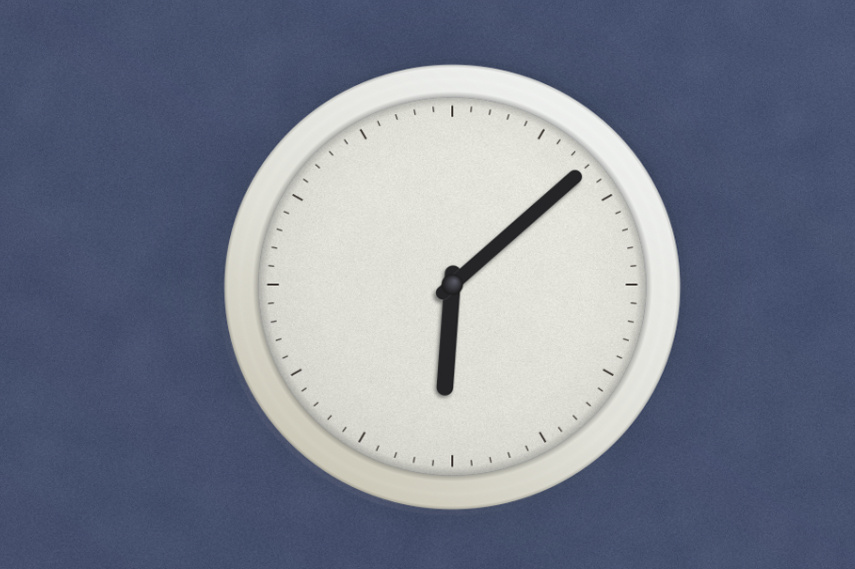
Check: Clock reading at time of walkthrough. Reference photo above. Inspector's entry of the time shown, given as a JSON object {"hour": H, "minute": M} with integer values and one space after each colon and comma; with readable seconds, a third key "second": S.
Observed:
{"hour": 6, "minute": 8}
